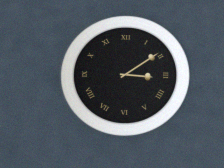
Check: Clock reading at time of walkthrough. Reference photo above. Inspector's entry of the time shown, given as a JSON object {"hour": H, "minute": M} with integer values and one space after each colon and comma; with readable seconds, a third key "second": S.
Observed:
{"hour": 3, "minute": 9}
